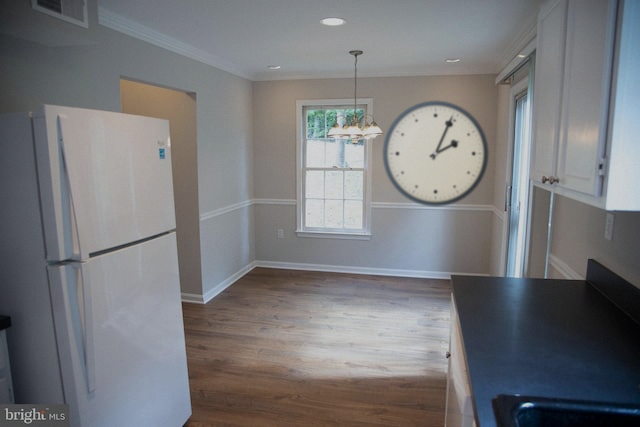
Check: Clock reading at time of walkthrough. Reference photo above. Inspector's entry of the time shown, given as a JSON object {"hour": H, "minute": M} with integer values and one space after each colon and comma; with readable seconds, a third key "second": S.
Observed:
{"hour": 2, "minute": 4}
